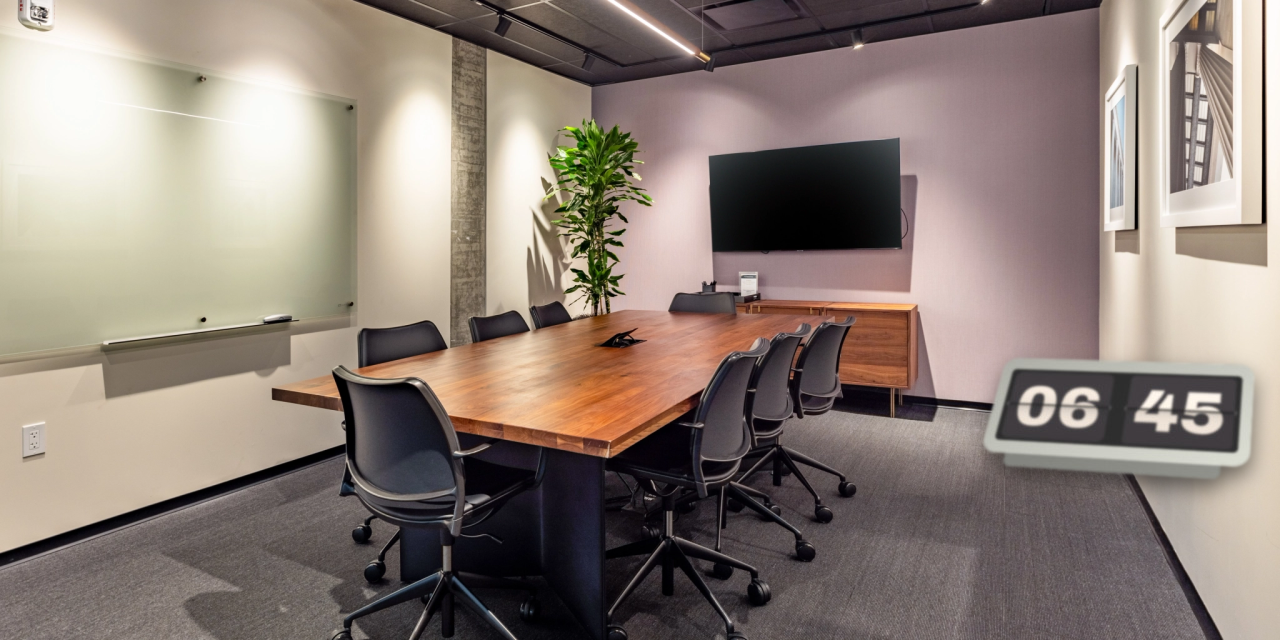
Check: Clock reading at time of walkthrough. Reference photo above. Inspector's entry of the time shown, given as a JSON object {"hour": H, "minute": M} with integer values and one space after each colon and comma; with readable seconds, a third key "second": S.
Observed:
{"hour": 6, "minute": 45}
